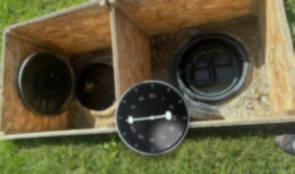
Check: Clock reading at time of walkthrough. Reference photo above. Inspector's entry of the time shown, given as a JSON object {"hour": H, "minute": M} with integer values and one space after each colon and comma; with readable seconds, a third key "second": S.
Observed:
{"hour": 2, "minute": 44}
